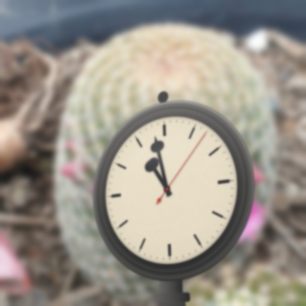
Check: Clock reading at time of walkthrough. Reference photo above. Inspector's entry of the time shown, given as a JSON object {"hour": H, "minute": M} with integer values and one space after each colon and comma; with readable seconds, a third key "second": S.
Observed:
{"hour": 10, "minute": 58, "second": 7}
